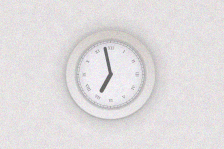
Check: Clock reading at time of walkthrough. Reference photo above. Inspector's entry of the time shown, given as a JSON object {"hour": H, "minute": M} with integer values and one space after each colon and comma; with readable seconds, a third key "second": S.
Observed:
{"hour": 6, "minute": 58}
